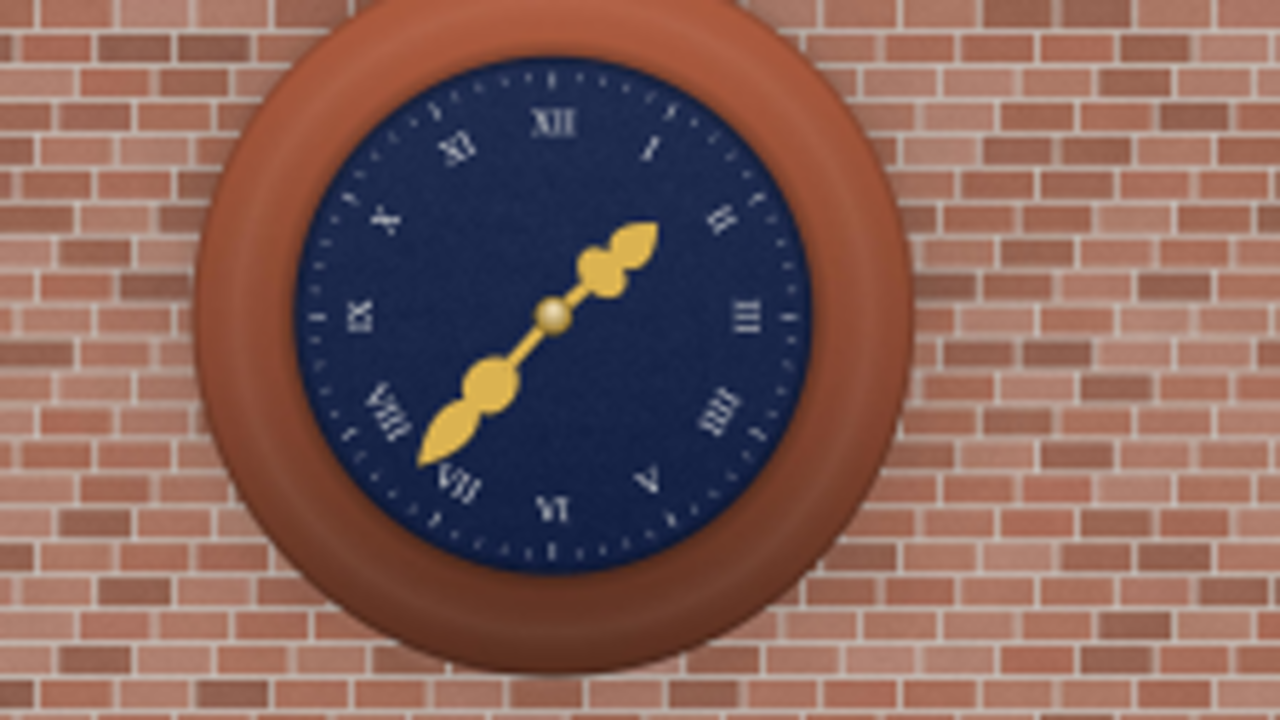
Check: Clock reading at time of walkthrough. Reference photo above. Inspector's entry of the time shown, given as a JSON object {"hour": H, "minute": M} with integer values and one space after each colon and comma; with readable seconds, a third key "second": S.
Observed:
{"hour": 1, "minute": 37}
